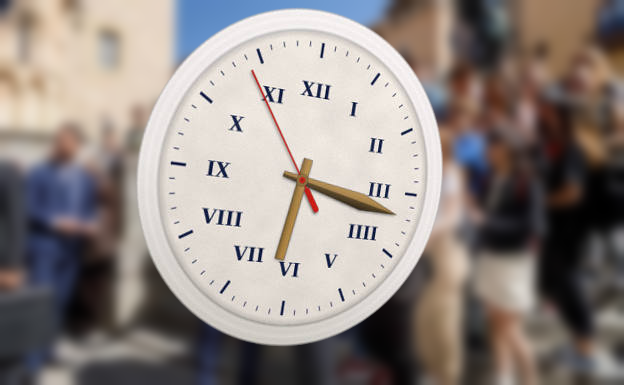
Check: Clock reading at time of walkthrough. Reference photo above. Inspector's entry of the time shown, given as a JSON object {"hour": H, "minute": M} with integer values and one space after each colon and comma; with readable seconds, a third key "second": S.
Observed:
{"hour": 6, "minute": 16, "second": 54}
